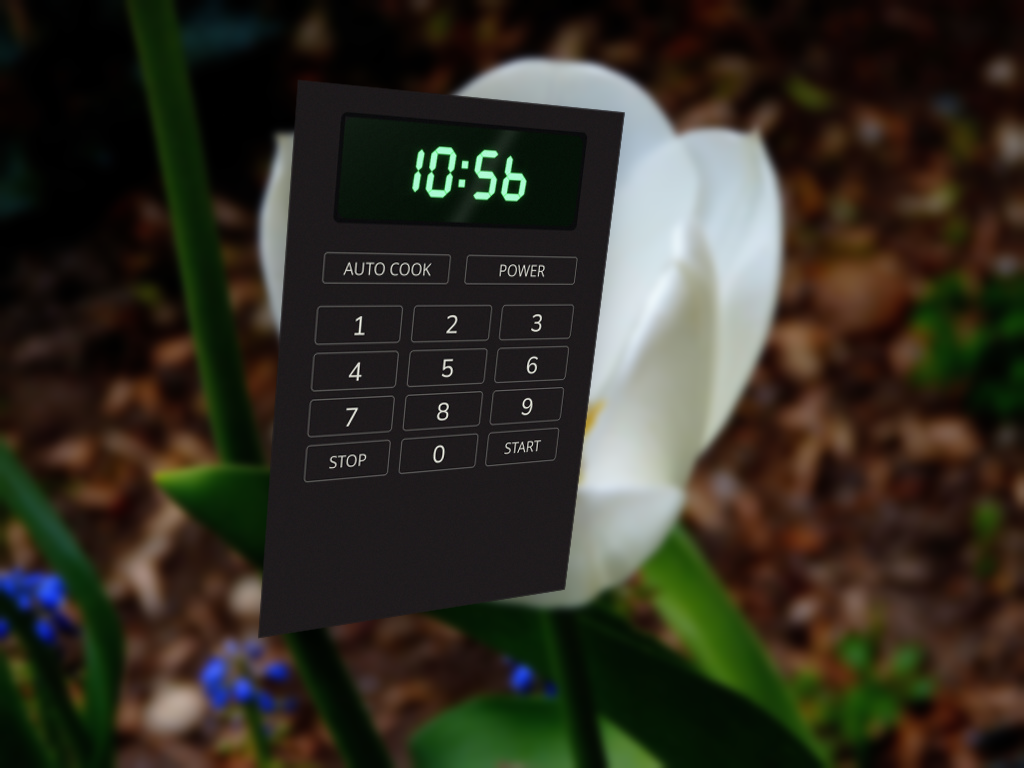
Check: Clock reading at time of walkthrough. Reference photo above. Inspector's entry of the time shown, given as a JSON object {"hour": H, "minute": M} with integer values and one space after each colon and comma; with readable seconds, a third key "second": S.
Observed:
{"hour": 10, "minute": 56}
